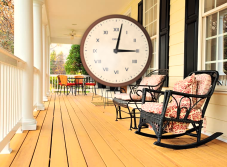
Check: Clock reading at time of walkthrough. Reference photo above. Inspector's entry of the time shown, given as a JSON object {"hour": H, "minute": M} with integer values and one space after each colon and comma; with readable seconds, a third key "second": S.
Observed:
{"hour": 3, "minute": 2}
